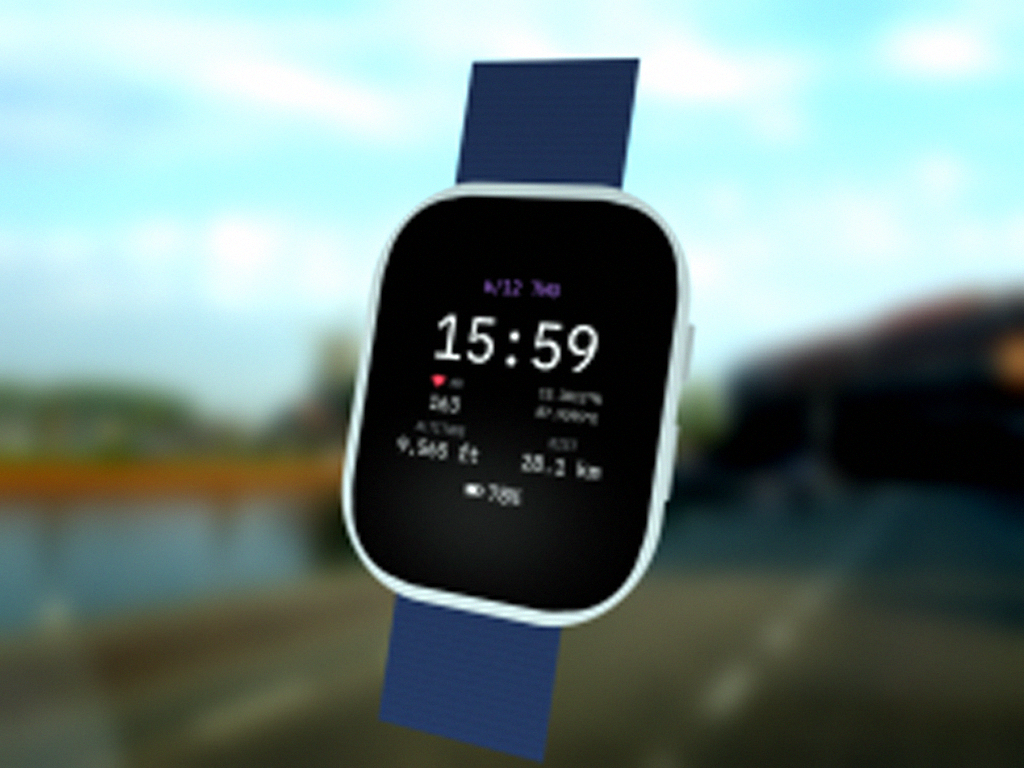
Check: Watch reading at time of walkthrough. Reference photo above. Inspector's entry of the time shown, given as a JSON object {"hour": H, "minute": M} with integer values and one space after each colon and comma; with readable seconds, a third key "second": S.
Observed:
{"hour": 15, "minute": 59}
